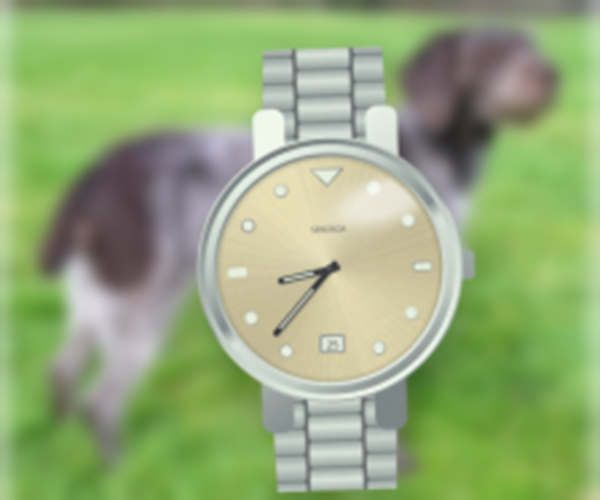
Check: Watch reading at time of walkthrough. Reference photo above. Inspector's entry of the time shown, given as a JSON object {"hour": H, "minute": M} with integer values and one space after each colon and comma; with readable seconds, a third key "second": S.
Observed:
{"hour": 8, "minute": 37}
